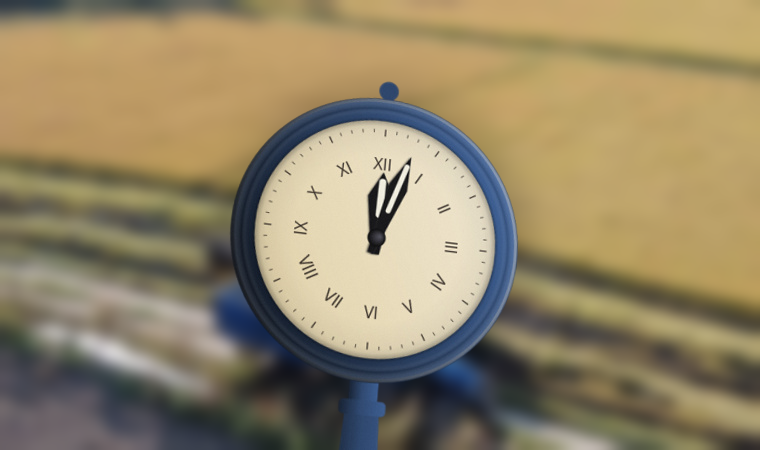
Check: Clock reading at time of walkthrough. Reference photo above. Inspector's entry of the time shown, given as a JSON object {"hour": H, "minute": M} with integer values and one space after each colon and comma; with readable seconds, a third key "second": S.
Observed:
{"hour": 12, "minute": 3}
